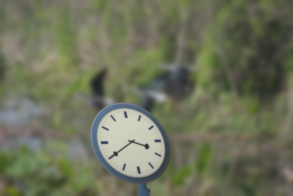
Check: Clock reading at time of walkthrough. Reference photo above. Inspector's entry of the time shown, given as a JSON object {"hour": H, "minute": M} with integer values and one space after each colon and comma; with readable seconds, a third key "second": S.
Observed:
{"hour": 3, "minute": 40}
